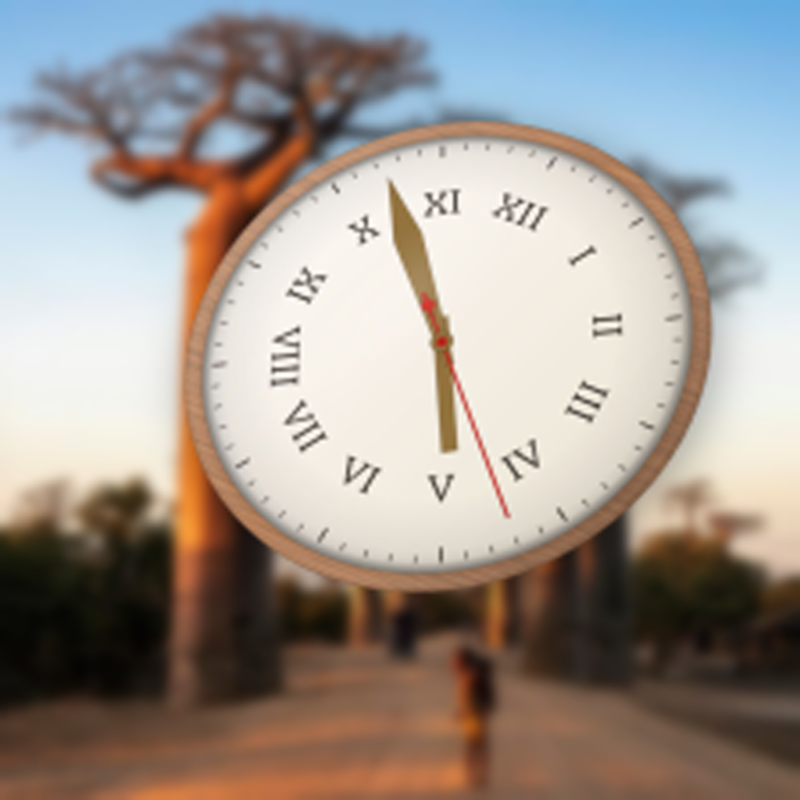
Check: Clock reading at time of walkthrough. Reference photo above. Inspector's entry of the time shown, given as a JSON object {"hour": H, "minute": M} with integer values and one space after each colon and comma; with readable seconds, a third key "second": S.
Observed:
{"hour": 4, "minute": 52, "second": 22}
